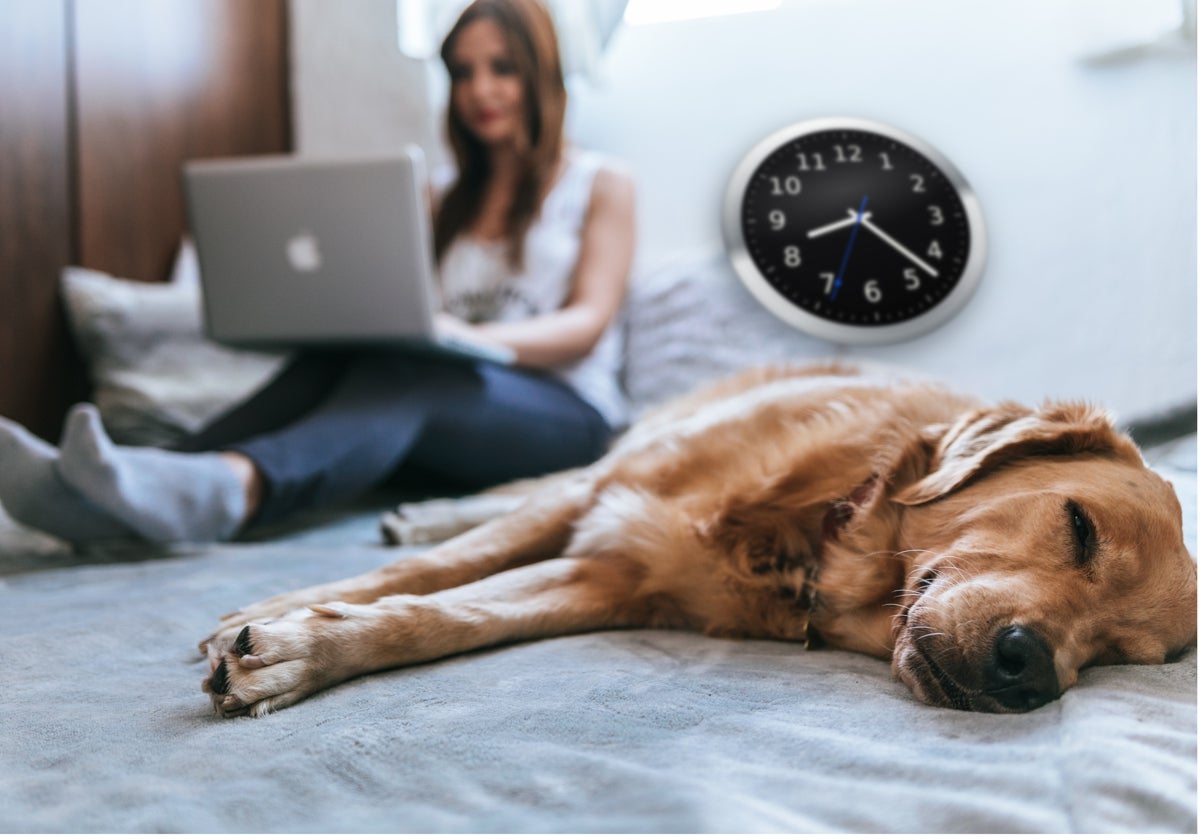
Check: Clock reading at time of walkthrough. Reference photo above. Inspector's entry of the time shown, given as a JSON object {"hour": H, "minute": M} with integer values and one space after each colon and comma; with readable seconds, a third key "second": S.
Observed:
{"hour": 8, "minute": 22, "second": 34}
